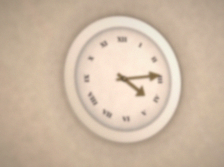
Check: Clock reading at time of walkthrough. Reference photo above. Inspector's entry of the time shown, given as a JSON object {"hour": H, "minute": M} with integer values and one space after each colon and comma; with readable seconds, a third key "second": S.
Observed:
{"hour": 4, "minute": 14}
